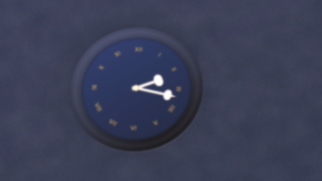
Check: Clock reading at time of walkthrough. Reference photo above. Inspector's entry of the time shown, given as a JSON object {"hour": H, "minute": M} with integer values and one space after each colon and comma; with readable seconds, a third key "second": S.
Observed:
{"hour": 2, "minute": 17}
